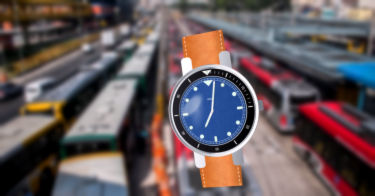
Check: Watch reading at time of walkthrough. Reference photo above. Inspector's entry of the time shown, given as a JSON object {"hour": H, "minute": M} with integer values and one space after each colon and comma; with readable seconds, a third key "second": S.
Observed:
{"hour": 7, "minute": 2}
